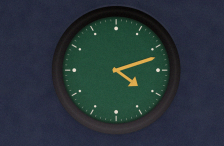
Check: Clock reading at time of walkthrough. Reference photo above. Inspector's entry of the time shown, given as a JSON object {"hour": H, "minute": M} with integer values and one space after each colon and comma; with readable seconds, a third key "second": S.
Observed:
{"hour": 4, "minute": 12}
